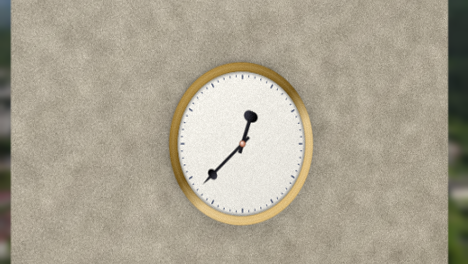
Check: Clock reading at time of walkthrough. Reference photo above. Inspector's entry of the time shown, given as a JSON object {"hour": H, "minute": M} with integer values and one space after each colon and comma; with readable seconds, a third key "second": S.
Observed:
{"hour": 12, "minute": 38}
